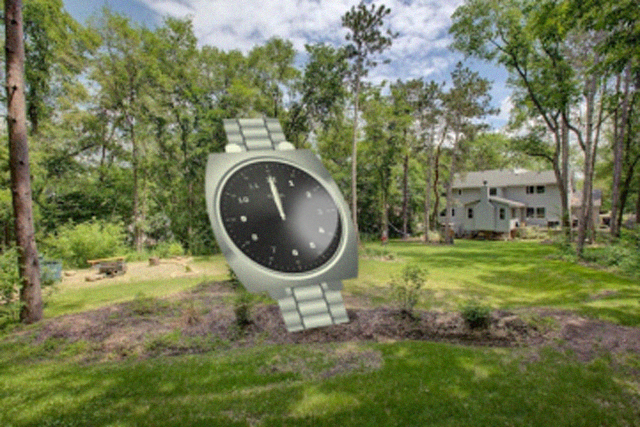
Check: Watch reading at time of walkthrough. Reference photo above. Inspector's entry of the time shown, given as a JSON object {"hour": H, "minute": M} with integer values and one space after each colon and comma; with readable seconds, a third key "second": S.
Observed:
{"hour": 12, "minute": 0}
